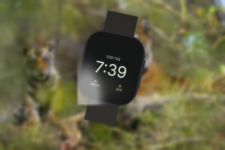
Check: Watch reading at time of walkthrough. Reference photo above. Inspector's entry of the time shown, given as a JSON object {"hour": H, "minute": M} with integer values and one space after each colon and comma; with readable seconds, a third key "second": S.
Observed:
{"hour": 7, "minute": 39}
